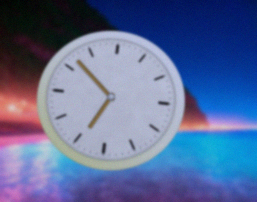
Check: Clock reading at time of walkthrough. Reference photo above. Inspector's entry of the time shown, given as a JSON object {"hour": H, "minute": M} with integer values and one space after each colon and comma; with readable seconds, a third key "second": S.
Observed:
{"hour": 6, "minute": 52}
